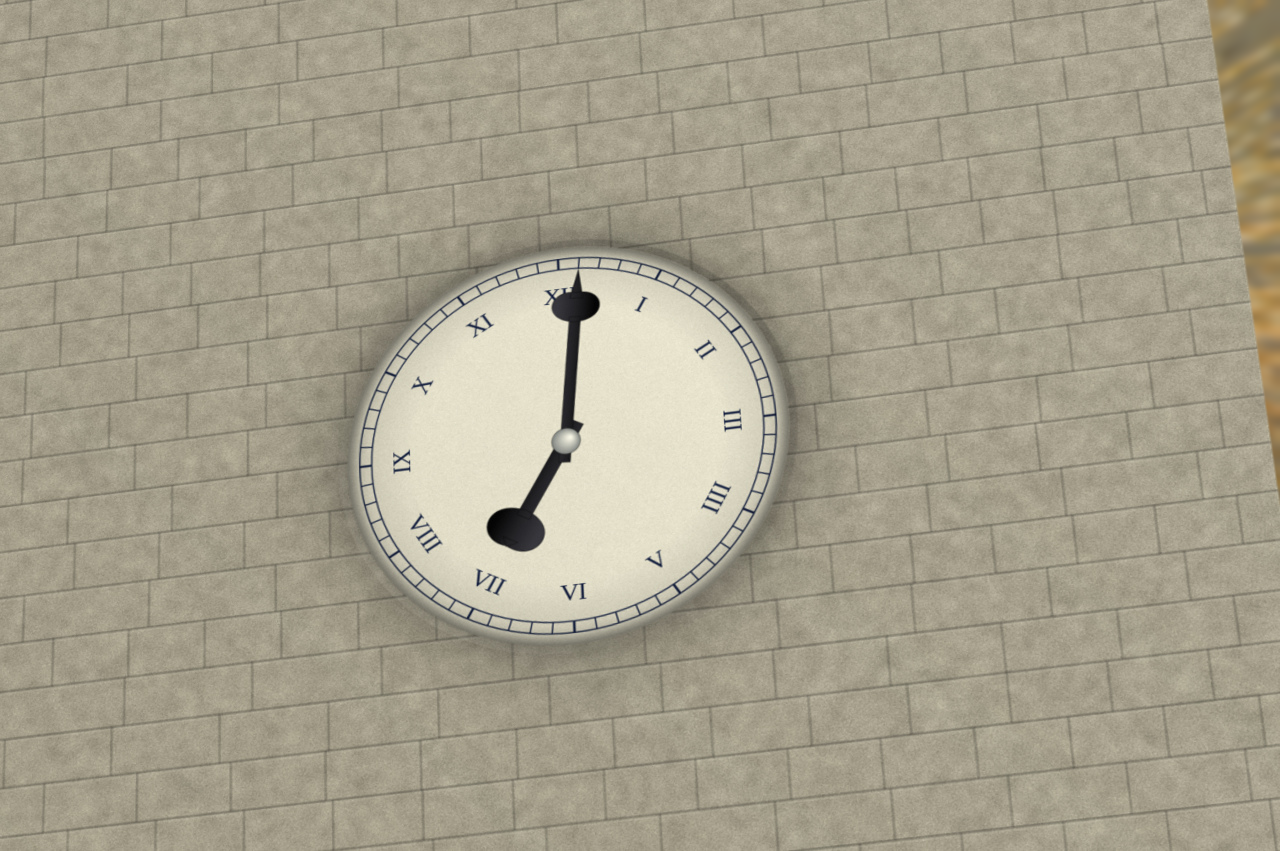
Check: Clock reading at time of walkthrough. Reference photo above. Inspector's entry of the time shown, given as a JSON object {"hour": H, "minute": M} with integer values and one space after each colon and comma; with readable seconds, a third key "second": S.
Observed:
{"hour": 7, "minute": 1}
